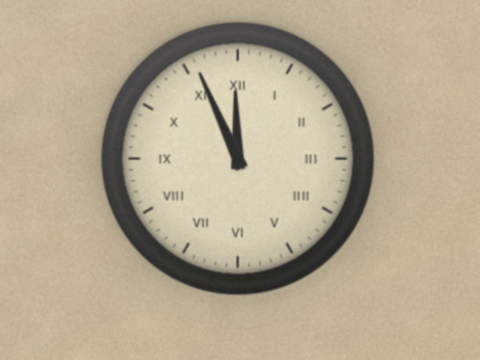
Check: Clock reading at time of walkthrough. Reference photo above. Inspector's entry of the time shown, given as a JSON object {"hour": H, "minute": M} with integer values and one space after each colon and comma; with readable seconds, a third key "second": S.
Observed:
{"hour": 11, "minute": 56}
